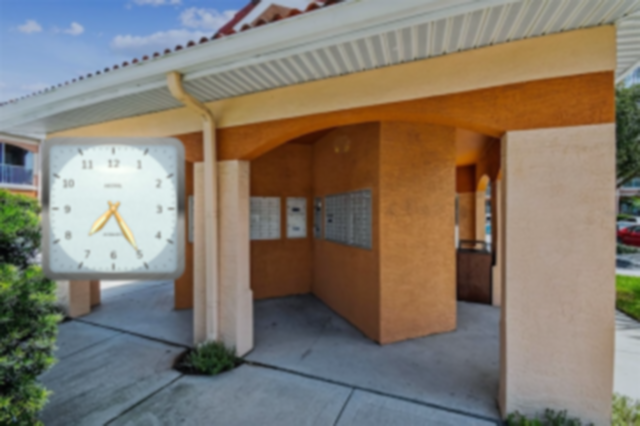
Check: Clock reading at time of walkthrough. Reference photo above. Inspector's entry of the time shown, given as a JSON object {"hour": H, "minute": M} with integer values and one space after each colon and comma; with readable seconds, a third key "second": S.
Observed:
{"hour": 7, "minute": 25}
